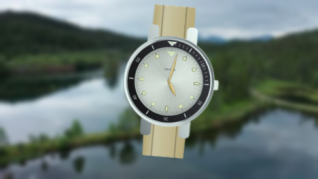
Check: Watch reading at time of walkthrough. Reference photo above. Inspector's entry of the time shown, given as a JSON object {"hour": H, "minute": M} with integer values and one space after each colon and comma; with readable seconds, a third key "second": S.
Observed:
{"hour": 5, "minute": 2}
